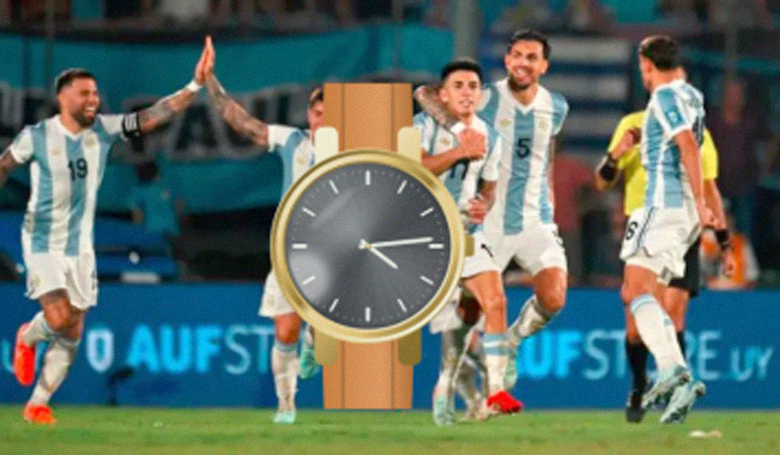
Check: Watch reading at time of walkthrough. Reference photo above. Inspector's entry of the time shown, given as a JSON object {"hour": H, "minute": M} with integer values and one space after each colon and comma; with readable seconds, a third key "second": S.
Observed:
{"hour": 4, "minute": 14}
